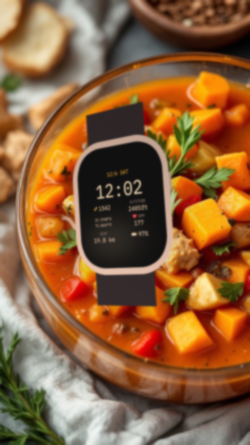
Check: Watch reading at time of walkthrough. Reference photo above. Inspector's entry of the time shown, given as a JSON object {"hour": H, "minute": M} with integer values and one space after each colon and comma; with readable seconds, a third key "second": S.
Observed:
{"hour": 12, "minute": 2}
